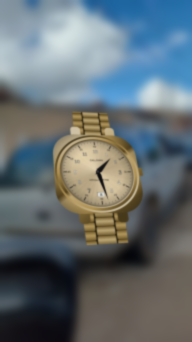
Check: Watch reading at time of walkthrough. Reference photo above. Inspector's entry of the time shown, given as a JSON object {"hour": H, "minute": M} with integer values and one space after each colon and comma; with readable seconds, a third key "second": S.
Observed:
{"hour": 1, "minute": 28}
